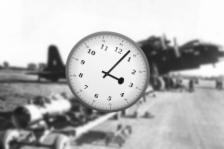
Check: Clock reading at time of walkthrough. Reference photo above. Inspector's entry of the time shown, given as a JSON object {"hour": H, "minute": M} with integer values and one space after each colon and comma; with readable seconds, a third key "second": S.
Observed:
{"hour": 3, "minute": 3}
